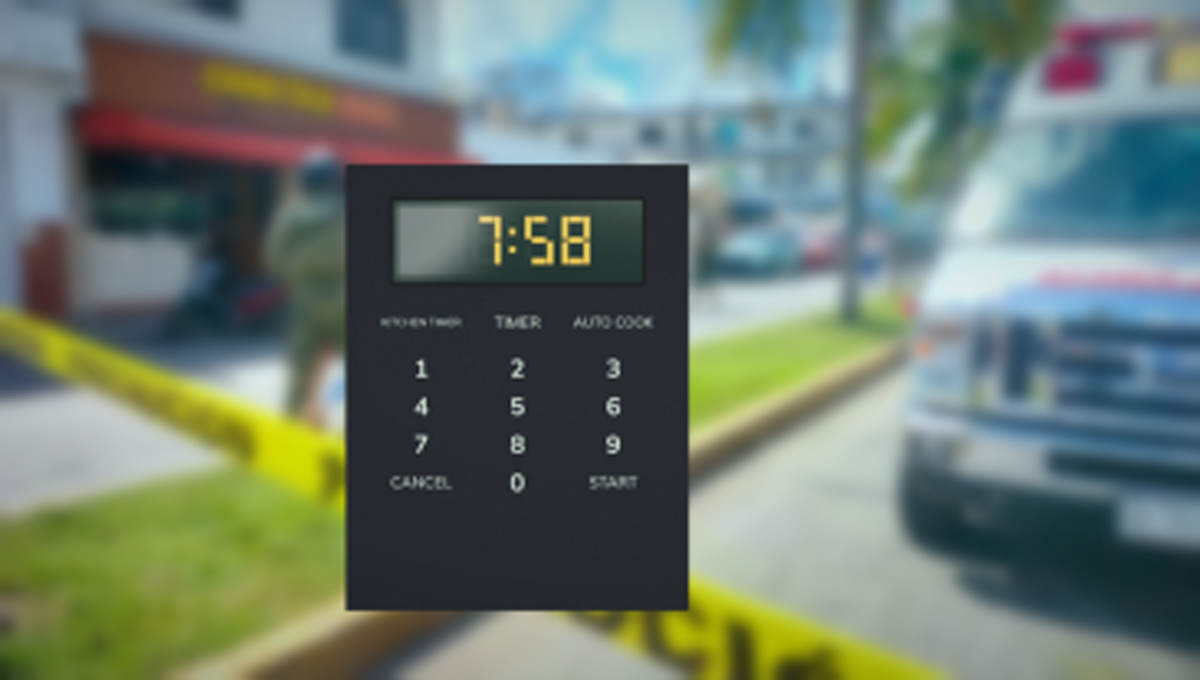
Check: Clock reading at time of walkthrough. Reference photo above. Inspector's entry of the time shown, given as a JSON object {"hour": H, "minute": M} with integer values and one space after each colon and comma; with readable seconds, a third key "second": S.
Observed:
{"hour": 7, "minute": 58}
